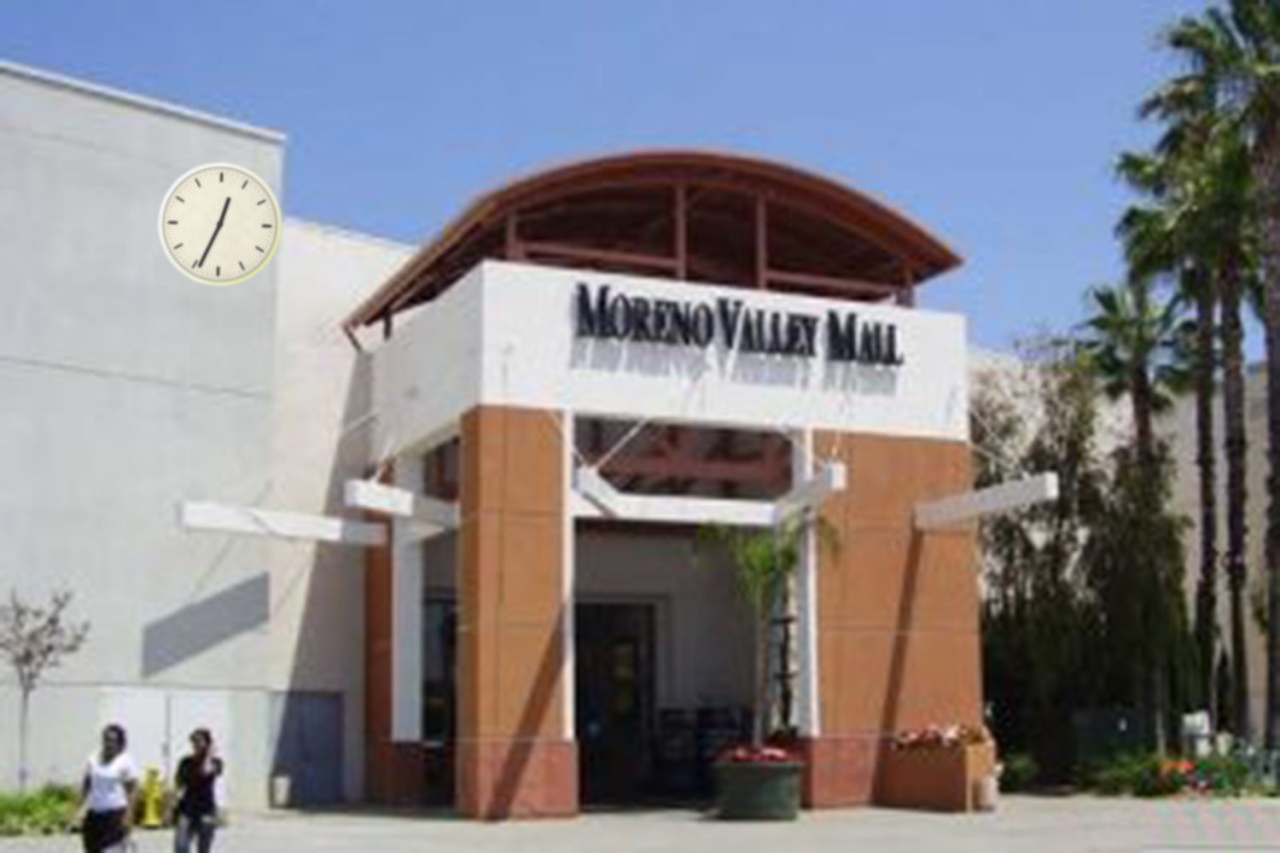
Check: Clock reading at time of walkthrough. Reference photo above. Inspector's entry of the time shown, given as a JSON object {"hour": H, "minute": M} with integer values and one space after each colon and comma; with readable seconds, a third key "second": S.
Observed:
{"hour": 12, "minute": 34}
